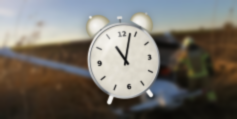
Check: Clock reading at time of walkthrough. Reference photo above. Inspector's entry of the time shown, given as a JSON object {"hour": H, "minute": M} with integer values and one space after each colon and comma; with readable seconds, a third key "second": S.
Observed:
{"hour": 11, "minute": 3}
